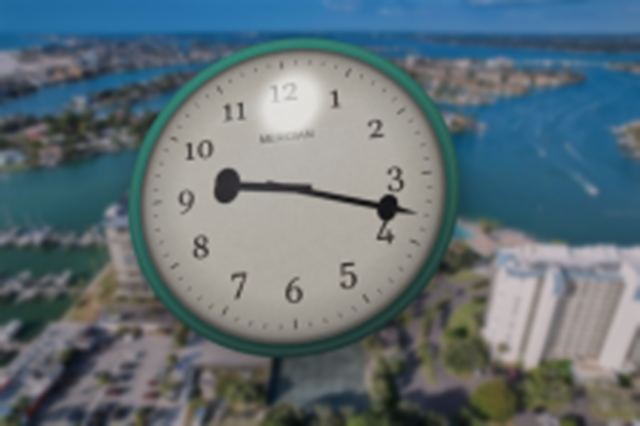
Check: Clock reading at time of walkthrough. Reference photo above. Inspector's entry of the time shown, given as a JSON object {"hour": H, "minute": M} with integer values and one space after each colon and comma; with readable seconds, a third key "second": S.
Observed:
{"hour": 9, "minute": 18}
